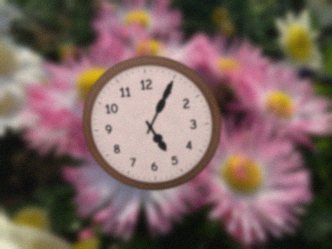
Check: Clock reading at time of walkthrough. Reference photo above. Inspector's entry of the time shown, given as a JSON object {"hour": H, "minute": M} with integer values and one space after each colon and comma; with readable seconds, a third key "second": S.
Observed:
{"hour": 5, "minute": 5}
